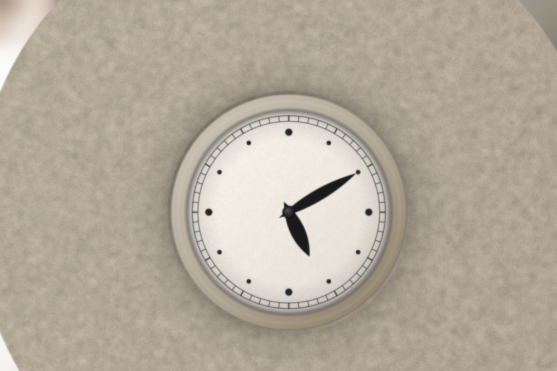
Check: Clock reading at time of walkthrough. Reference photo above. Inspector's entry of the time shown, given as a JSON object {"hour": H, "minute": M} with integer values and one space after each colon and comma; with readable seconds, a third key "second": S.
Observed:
{"hour": 5, "minute": 10}
